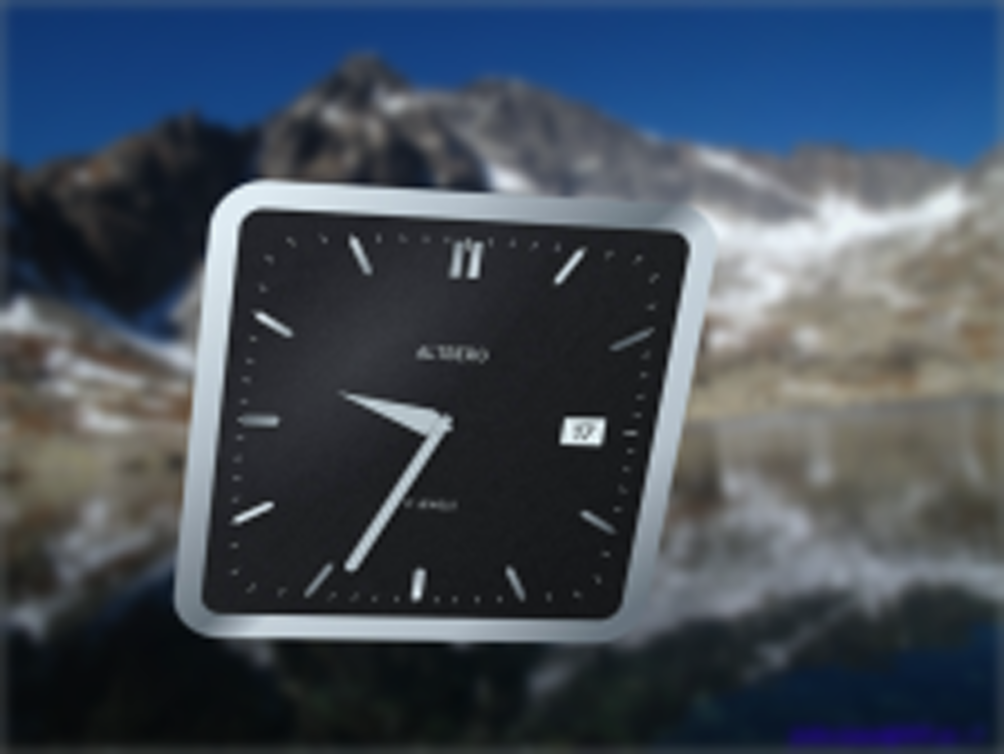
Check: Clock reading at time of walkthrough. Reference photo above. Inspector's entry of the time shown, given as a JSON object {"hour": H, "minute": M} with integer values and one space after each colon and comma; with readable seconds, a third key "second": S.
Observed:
{"hour": 9, "minute": 34}
